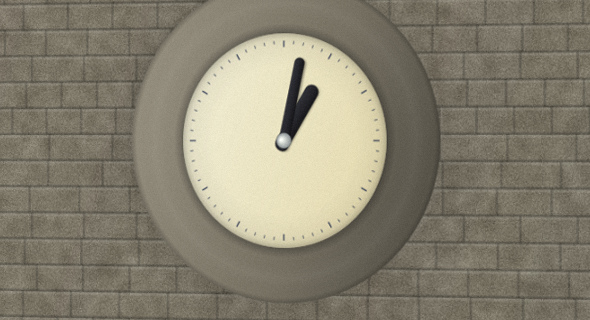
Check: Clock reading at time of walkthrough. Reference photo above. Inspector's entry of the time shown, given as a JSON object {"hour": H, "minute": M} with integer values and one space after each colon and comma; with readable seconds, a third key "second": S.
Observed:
{"hour": 1, "minute": 2}
